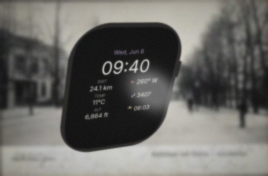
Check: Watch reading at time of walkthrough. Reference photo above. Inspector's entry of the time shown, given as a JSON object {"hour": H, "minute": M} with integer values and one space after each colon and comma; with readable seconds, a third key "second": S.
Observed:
{"hour": 9, "minute": 40}
